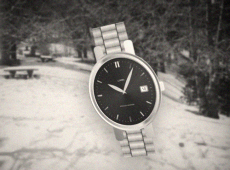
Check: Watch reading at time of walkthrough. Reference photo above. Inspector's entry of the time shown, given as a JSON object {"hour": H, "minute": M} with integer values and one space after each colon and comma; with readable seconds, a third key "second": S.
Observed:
{"hour": 10, "minute": 6}
